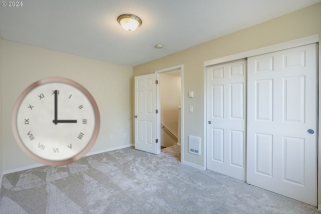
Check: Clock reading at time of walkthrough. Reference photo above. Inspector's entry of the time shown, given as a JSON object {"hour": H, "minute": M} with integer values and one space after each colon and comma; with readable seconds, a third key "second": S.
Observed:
{"hour": 3, "minute": 0}
